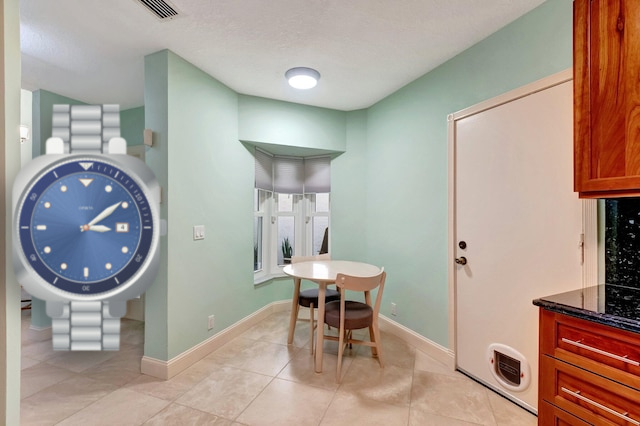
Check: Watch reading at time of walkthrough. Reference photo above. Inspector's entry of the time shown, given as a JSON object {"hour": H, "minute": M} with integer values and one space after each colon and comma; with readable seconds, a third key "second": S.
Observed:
{"hour": 3, "minute": 9}
